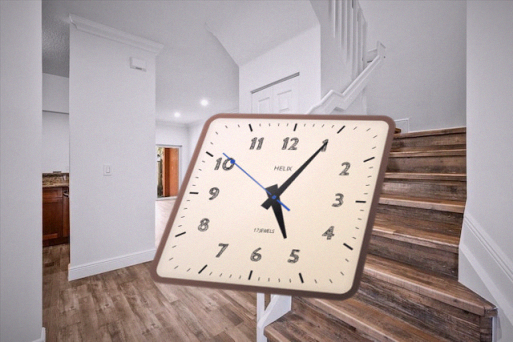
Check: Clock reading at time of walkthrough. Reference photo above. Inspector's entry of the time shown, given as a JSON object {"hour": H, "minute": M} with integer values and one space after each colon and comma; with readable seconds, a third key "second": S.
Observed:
{"hour": 5, "minute": 4, "second": 51}
